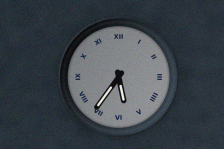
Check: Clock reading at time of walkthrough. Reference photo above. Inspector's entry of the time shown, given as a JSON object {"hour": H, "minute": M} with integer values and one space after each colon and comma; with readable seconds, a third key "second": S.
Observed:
{"hour": 5, "minute": 36}
